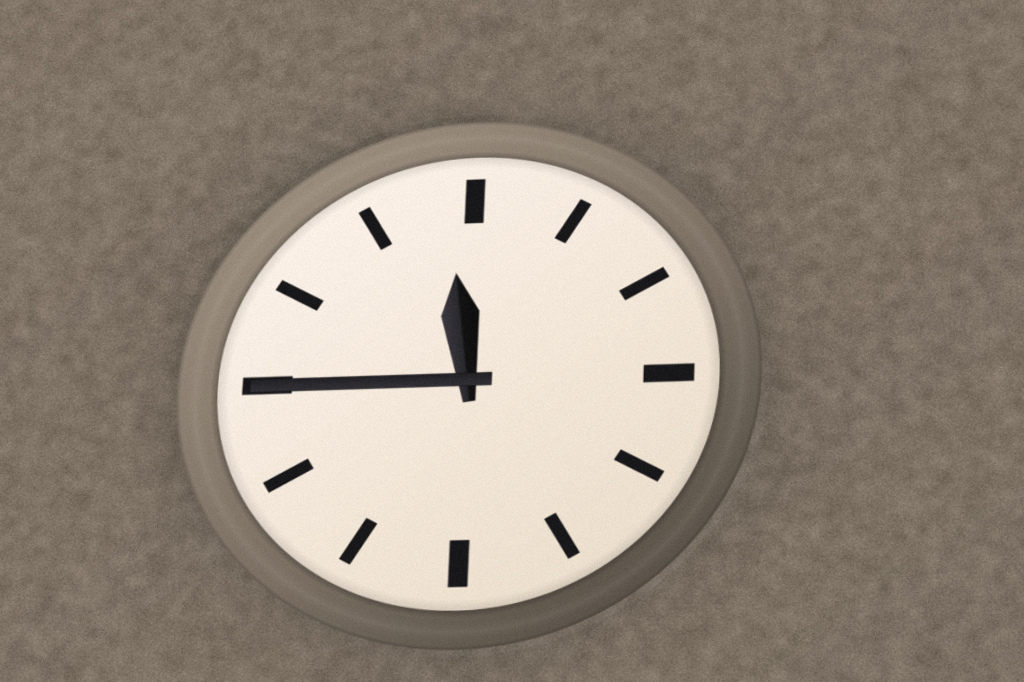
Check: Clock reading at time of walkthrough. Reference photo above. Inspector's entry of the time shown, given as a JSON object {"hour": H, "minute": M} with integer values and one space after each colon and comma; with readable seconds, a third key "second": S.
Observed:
{"hour": 11, "minute": 45}
